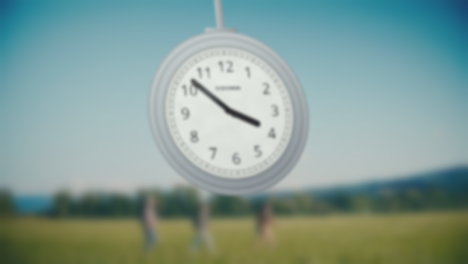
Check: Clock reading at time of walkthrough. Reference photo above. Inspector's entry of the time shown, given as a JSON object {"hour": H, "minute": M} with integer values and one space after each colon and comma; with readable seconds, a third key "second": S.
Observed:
{"hour": 3, "minute": 52}
